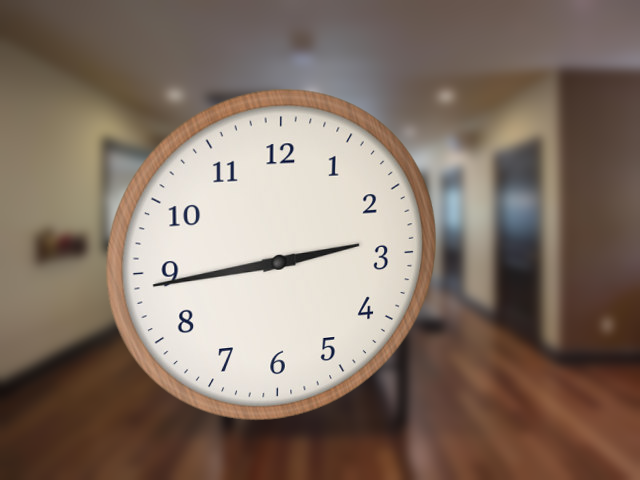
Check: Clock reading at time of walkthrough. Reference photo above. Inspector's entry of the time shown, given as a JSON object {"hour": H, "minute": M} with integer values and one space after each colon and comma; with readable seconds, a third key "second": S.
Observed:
{"hour": 2, "minute": 44}
